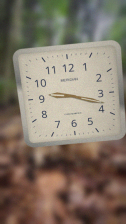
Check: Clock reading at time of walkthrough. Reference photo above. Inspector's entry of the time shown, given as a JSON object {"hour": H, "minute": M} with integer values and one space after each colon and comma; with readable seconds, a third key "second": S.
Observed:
{"hour": 9, "minute": 18}
